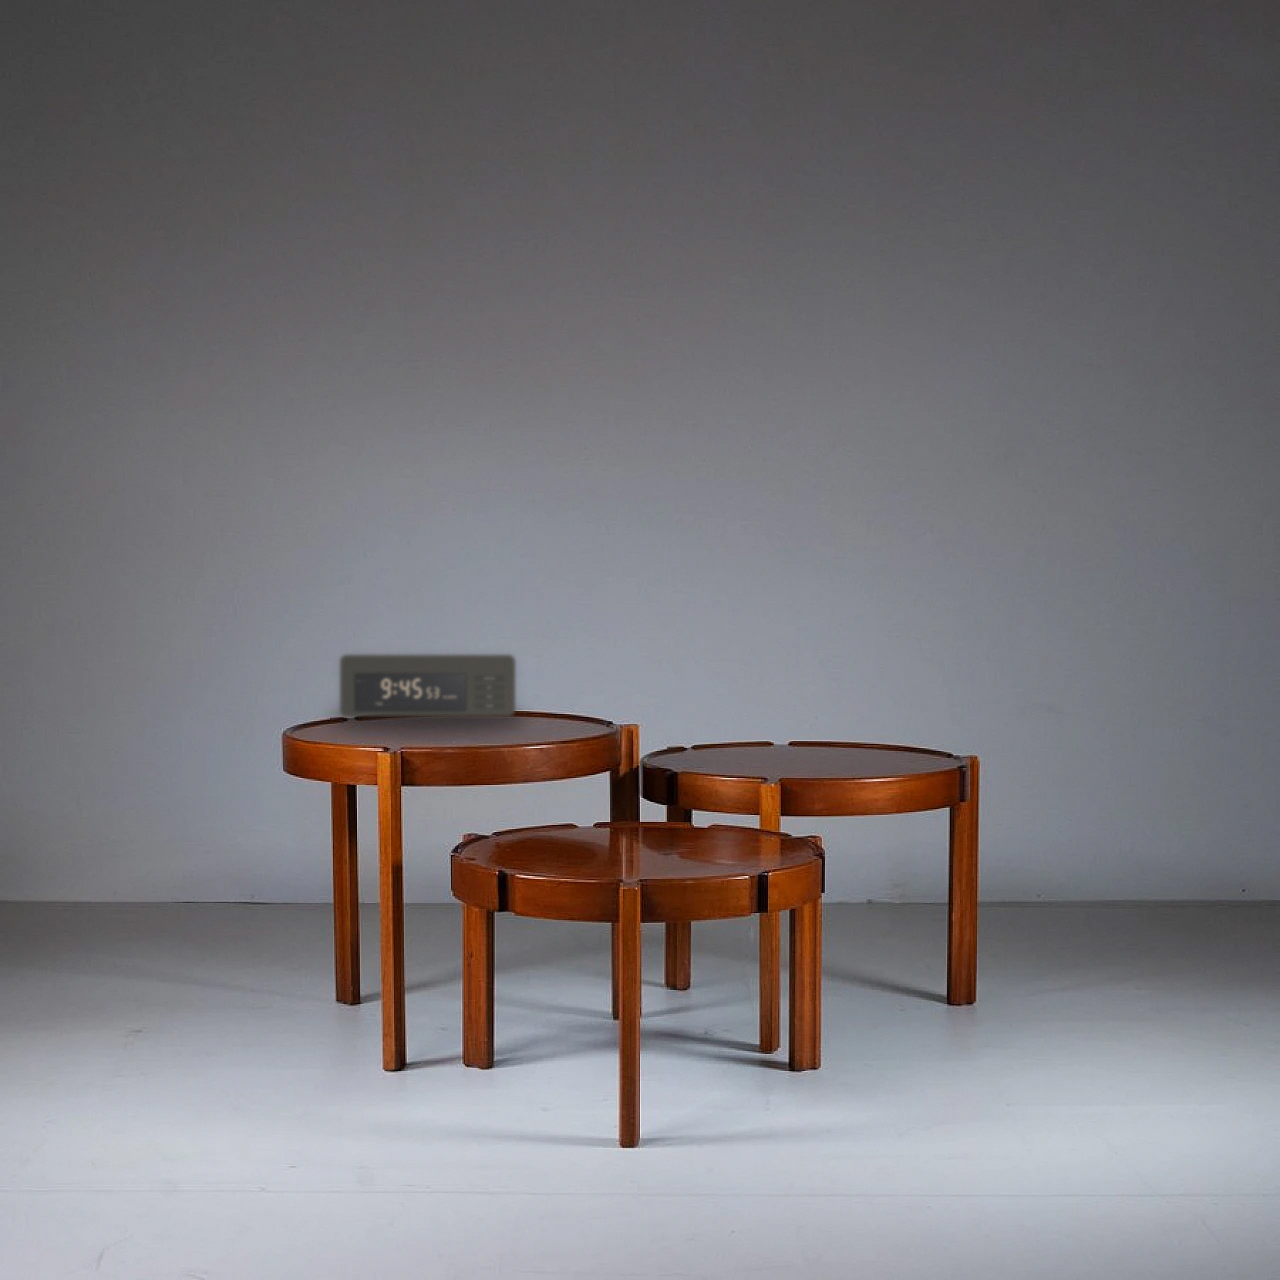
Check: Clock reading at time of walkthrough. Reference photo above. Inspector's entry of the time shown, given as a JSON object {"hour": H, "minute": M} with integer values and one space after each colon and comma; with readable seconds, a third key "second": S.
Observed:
{"hour": 9, "minute": 45}
